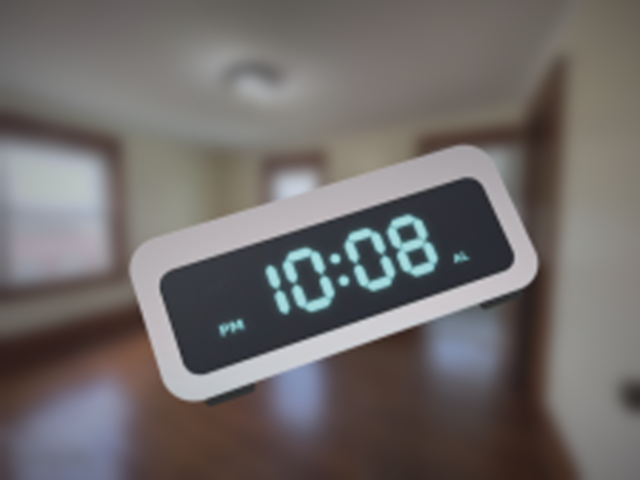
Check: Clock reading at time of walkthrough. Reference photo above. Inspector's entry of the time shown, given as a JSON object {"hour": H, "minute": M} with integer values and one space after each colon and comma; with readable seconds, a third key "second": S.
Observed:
{"hour": 10, "minute": 8}
